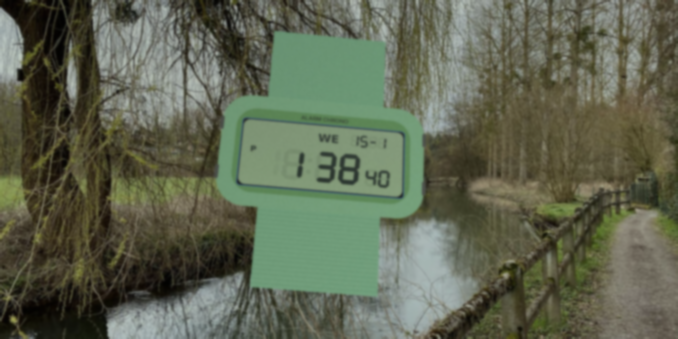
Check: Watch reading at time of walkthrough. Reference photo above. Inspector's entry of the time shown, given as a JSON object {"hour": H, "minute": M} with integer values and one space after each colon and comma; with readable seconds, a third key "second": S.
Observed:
{"hour": 1, "minute": 38, "second": 40}
